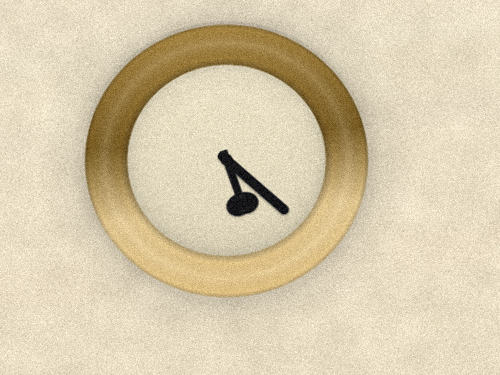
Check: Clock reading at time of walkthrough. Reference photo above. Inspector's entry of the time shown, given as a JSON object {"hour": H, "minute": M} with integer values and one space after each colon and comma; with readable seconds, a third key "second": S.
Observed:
{"hour": 5, "minute": 22}
